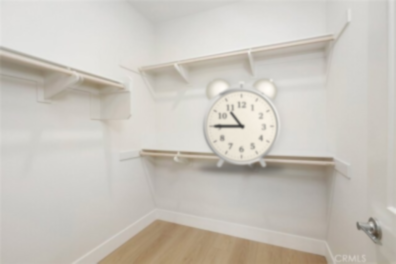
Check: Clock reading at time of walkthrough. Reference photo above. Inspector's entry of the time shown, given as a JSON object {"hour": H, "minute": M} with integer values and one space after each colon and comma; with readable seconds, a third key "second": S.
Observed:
{"hour": 10, "minute": 45}
